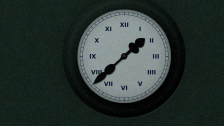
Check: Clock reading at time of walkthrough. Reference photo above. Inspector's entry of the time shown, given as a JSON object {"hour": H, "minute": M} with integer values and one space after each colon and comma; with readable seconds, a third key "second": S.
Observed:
{"hour": 1, "minute": 38}
